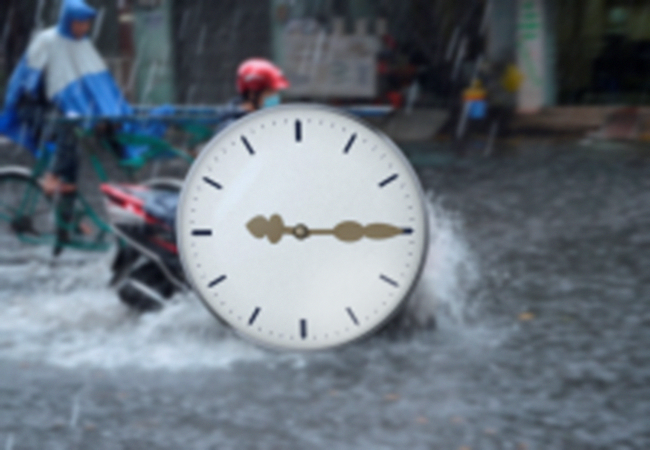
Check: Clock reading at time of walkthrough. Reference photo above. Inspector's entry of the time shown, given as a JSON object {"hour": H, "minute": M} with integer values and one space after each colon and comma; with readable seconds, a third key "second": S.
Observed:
{"hour": 9, "minute": 15}
